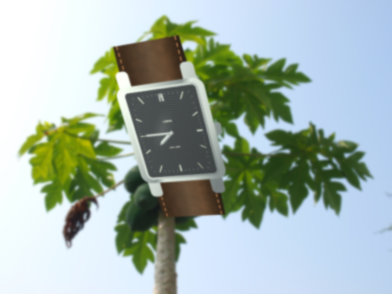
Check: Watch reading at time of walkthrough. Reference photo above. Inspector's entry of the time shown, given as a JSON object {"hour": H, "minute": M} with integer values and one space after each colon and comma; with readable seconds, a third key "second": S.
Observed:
{"hour": 7, "minute": 45}
